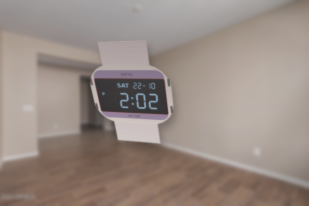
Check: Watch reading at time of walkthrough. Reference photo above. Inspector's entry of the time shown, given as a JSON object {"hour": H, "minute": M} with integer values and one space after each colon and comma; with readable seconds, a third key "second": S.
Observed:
{"hour": 2, "minute": 2}
